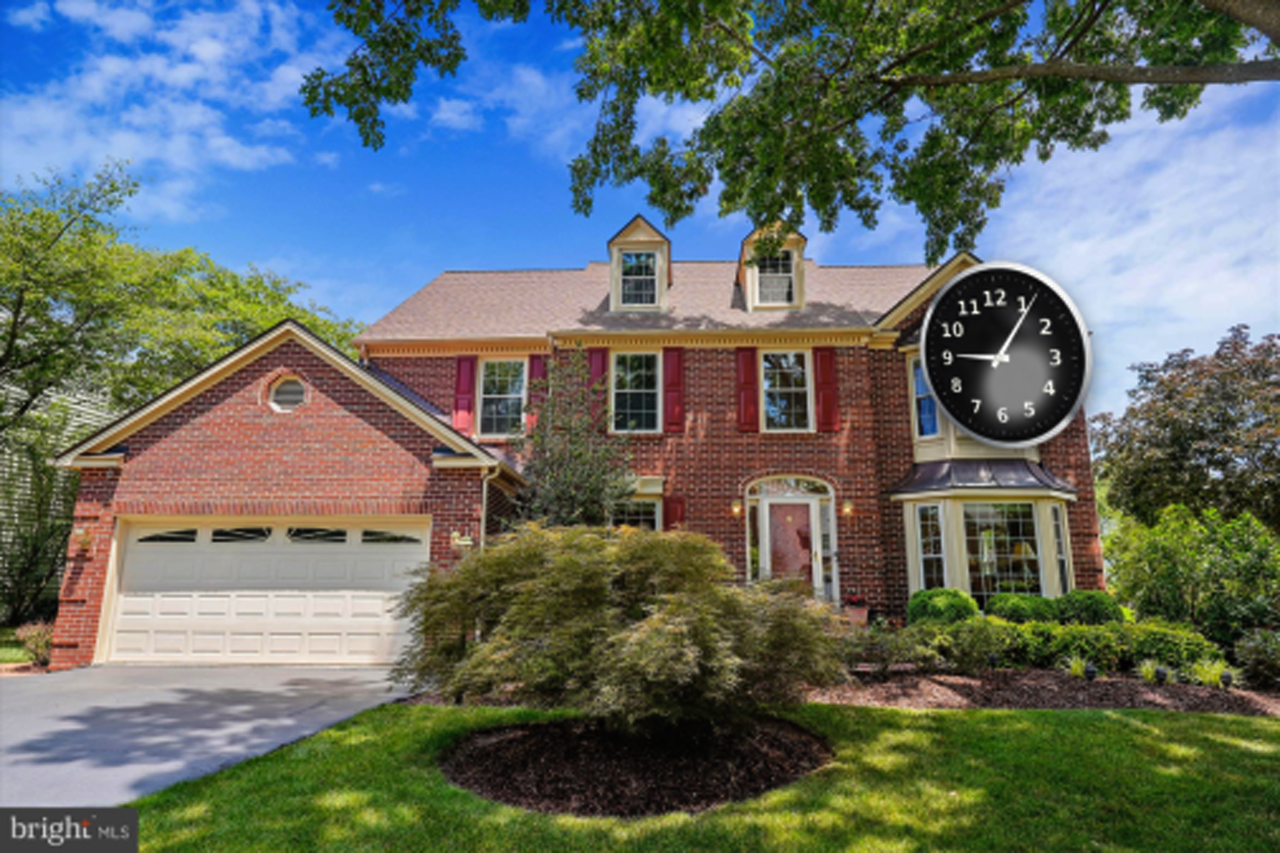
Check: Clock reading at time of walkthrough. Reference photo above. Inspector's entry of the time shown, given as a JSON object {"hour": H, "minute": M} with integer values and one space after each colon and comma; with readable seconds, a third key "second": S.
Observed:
{"hour": 9, "minute": 6}
